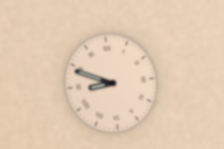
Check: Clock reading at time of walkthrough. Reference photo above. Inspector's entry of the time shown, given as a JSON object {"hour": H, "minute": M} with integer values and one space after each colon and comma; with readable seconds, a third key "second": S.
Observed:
{"hour": 8, "minute": 49}
